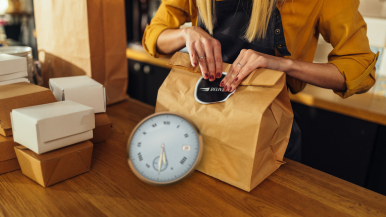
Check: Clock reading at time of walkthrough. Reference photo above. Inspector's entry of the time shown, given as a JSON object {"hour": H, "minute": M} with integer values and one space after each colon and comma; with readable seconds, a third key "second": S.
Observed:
{"hour": 5, "minute": 30}
